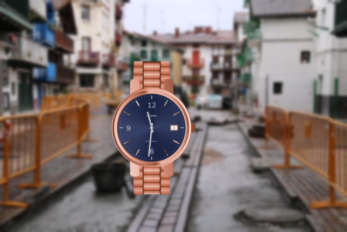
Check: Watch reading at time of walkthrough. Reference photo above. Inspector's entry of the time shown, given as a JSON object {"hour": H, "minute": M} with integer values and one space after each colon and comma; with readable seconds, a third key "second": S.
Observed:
{"hour": 11, "minute": 31}
